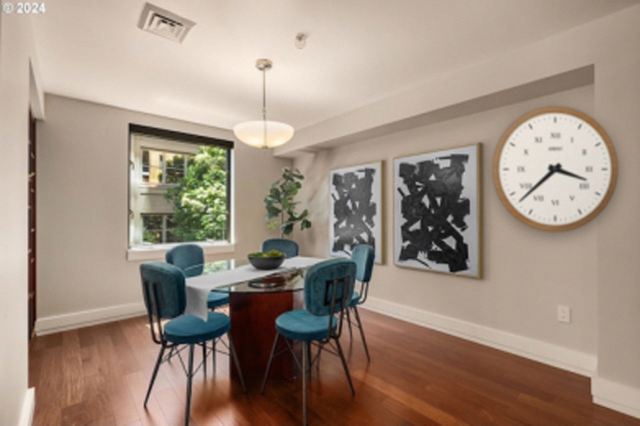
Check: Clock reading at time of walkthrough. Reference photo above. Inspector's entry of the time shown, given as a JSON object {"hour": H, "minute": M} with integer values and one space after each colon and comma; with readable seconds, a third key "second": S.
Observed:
{"hour": 3, "minute": 38}
